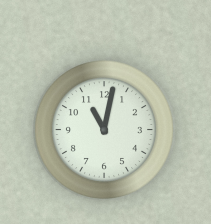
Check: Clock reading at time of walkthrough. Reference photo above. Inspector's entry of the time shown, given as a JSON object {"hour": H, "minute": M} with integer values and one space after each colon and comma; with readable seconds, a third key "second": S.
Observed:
{"hour": 11, "minute": 2}
